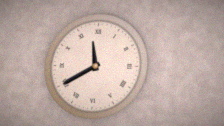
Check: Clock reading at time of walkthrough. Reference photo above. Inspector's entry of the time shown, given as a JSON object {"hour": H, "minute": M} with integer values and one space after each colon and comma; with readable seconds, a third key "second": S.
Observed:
{"hour": 11, "minute": 40}
